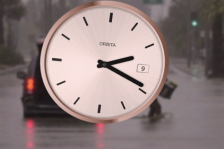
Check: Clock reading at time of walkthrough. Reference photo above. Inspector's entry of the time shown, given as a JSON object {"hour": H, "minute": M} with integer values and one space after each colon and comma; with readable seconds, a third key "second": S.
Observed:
{"hour": 2, "minute": 19}
